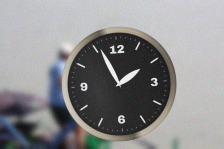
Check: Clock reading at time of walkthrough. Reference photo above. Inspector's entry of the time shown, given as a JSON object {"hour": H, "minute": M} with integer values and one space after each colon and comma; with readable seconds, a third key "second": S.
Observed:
{"hour": 1, "minute": 56}
